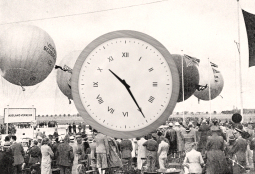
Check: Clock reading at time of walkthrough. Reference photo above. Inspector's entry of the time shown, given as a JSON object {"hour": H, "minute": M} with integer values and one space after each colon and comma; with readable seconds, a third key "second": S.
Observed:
{"hour": 10, "minute": 25}
